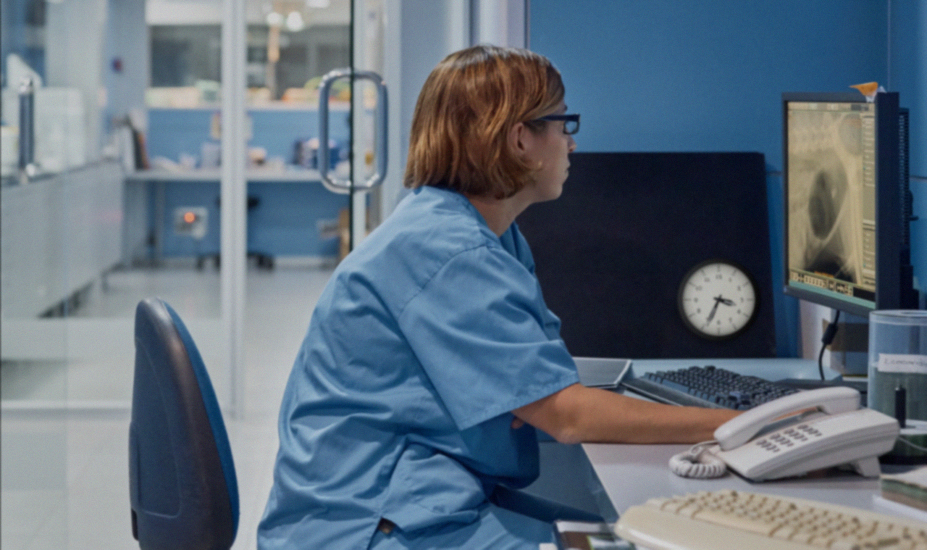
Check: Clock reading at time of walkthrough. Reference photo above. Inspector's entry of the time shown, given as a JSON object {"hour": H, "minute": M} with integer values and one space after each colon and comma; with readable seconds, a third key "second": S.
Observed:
{"hour": 3, "minute": 34}
